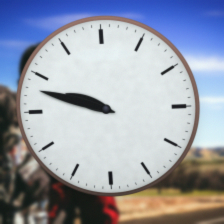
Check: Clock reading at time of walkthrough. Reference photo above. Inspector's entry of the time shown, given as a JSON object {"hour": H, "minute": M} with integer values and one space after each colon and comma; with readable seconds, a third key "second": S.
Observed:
{"hour": 9, "minute": 48}
